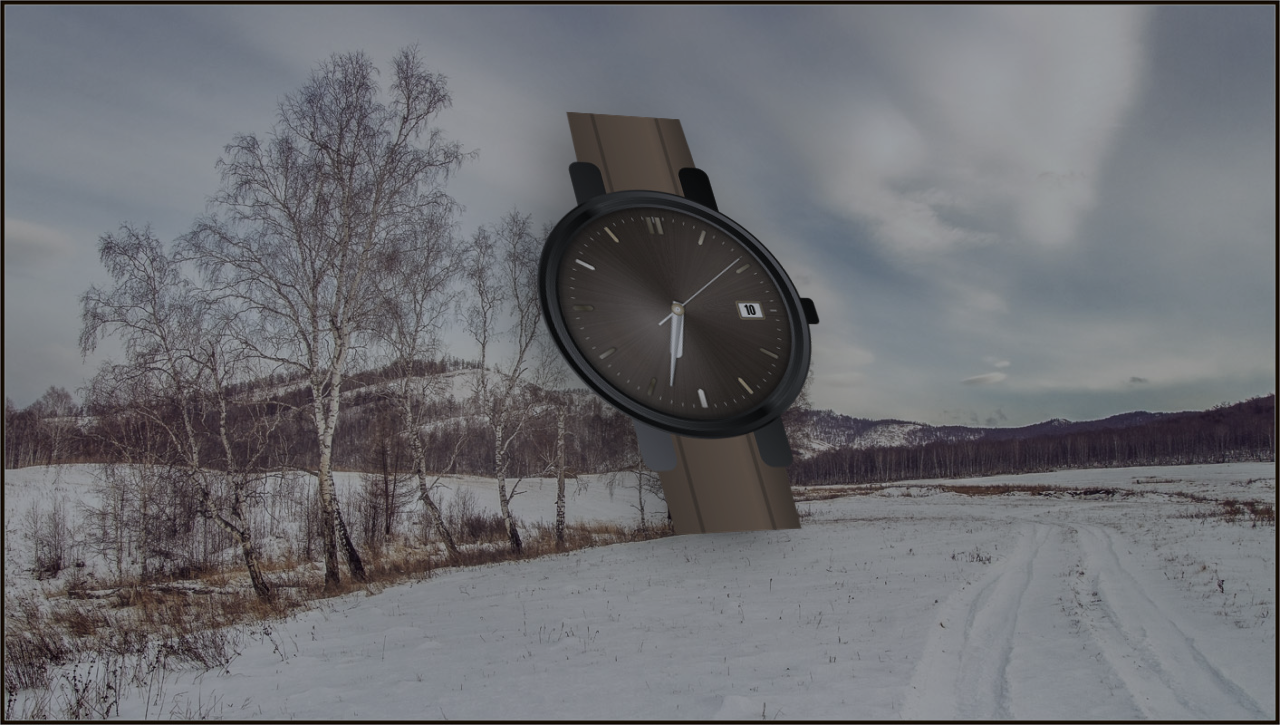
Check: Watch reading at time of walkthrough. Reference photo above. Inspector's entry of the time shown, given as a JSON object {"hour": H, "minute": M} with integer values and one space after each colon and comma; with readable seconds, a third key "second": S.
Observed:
{"hour": 6, "minute": 33, "second": 9}
